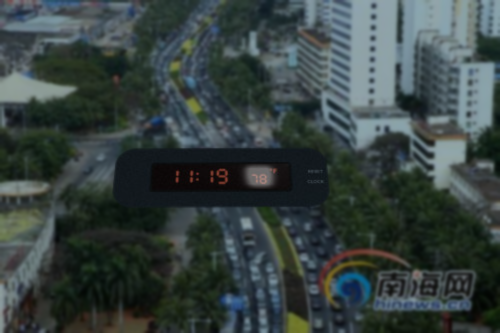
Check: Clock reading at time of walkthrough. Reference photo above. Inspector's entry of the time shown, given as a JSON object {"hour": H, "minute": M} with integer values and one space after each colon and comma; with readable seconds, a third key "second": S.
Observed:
{"hour": 11, "minute": 19}
